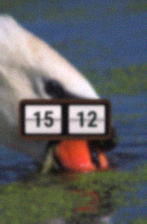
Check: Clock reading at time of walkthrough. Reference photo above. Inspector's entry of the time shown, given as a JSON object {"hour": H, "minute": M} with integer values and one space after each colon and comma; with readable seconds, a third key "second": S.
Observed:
{"hour": 15, "minute": 12}
